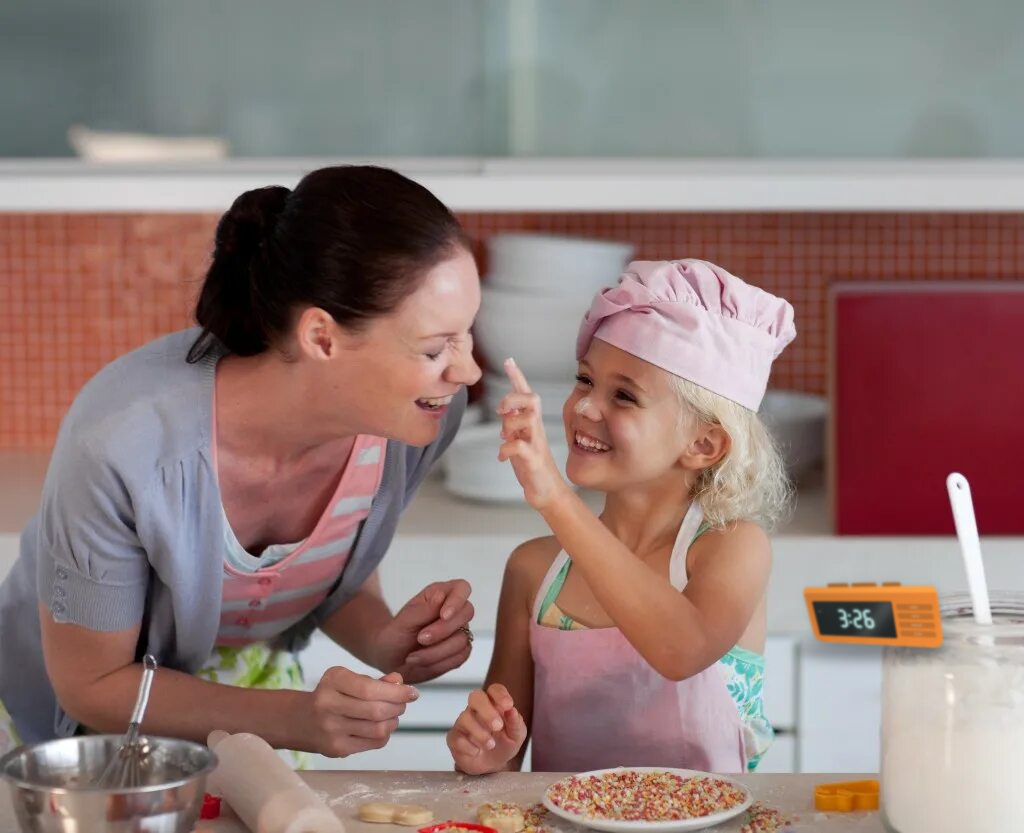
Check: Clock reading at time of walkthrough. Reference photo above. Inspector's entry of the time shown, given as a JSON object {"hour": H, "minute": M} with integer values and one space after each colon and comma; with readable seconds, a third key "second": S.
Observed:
{"hour": 3, "minute": 26}
